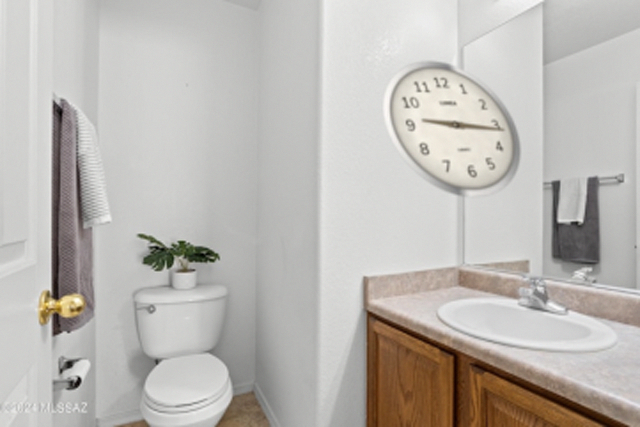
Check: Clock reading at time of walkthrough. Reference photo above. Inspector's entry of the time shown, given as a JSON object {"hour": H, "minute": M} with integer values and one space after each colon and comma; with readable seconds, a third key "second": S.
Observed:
{"hour": 9, "minute": 16}
